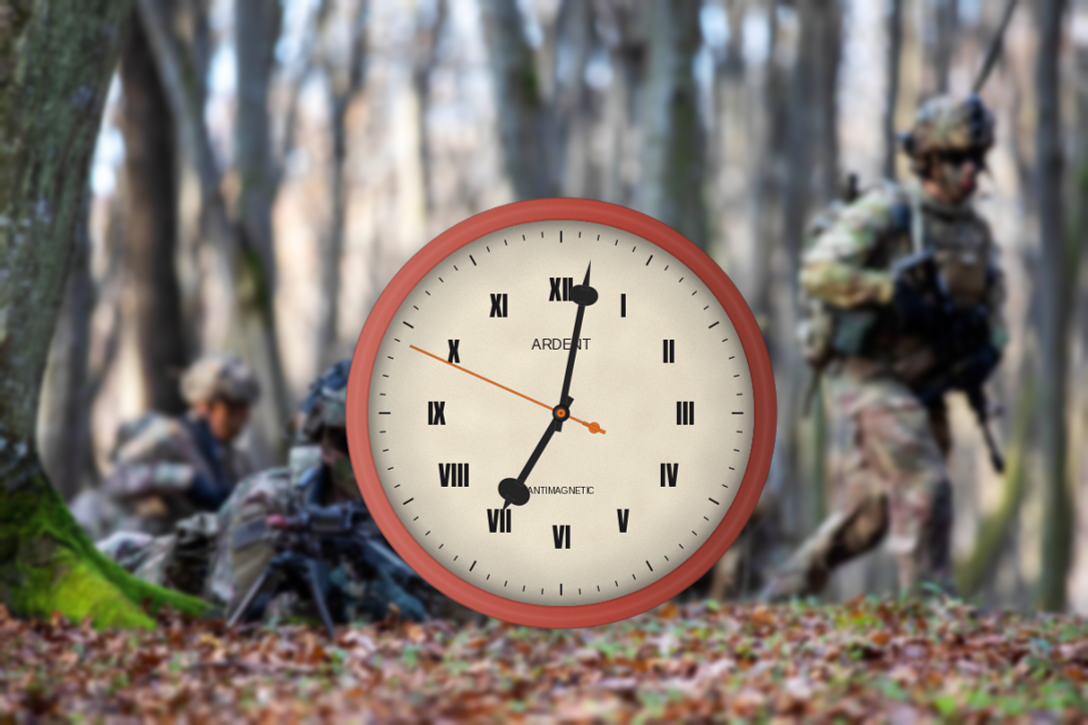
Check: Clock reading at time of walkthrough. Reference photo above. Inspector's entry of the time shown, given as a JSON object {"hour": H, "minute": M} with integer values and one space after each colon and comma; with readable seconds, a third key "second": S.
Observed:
{"hour": 7, "minute": 1, "second": 49}
